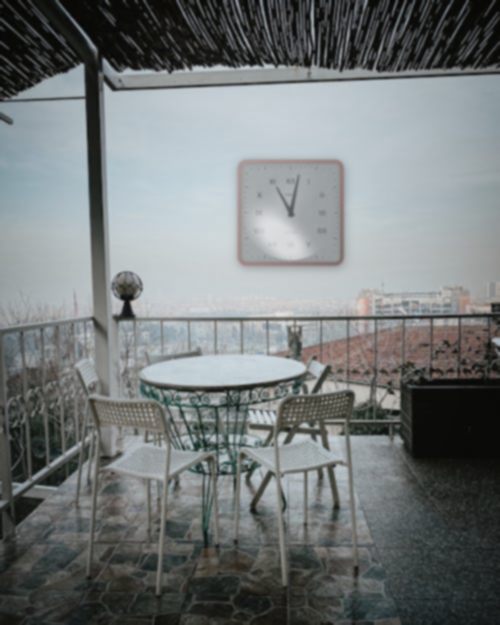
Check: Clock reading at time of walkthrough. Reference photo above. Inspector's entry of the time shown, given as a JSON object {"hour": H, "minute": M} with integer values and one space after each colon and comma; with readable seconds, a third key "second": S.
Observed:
{"hour": 11, "minute": 2}
